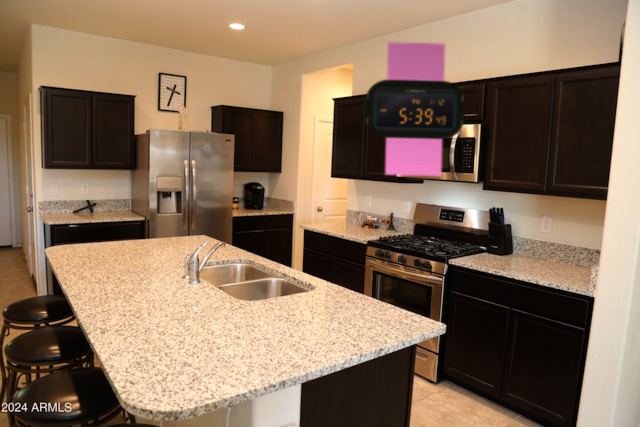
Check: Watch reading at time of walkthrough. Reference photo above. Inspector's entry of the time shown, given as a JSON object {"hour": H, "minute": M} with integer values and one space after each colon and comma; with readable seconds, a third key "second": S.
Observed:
{"hour": 5, "minute": 39}
